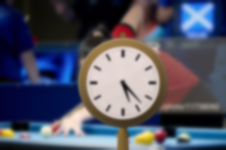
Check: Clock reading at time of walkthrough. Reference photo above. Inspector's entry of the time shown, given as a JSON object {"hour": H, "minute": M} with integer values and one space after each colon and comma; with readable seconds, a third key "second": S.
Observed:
{"hour": 5, "minute": 23}
